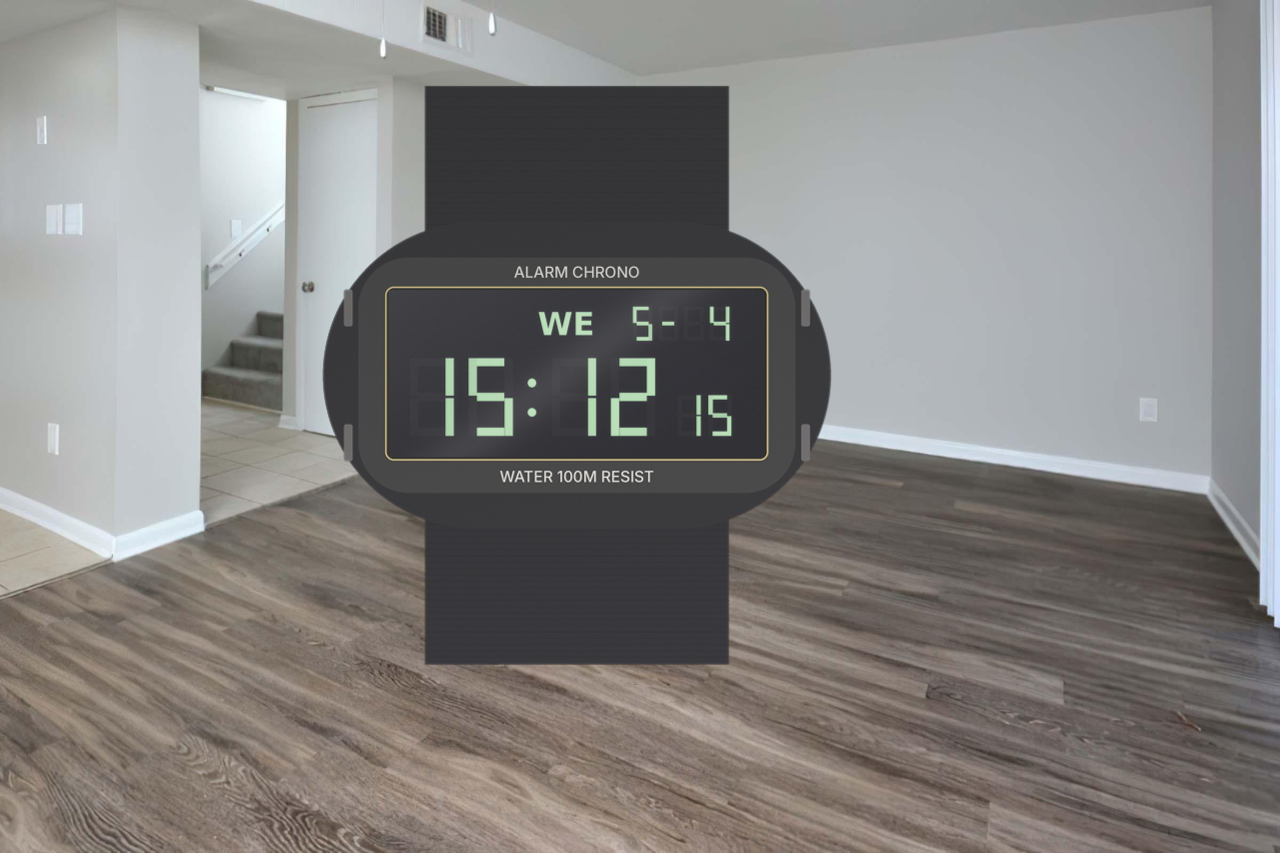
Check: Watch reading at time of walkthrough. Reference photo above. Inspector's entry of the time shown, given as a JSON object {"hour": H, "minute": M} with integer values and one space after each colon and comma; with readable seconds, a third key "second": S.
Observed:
{"hour": 15, "minute": 12, "second": 15}
